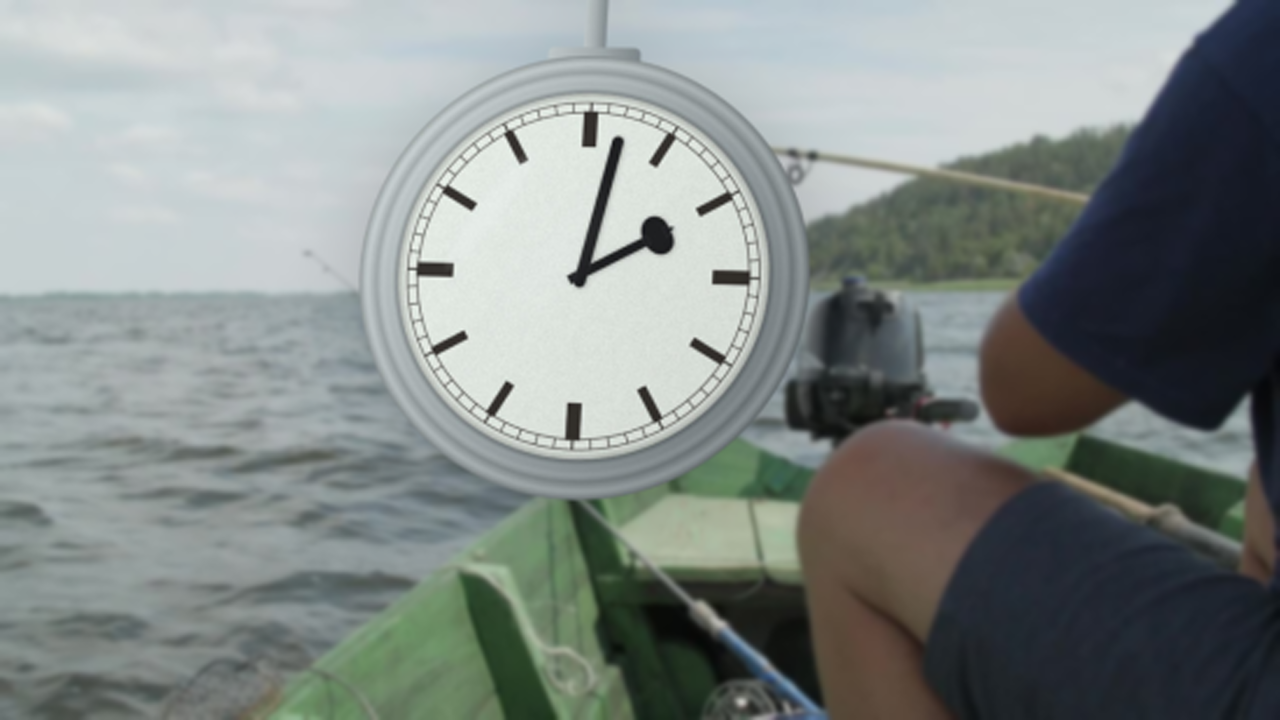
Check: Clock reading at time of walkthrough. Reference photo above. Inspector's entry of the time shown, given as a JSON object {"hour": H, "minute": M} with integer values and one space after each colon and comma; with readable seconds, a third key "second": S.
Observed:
{"hour": 2, "minute": 2}
